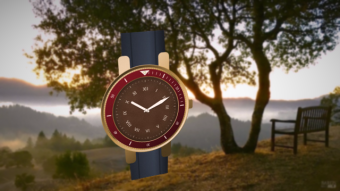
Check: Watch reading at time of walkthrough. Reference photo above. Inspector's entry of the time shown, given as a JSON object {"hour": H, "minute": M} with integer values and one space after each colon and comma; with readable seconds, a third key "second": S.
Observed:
{"hour": 10, "minute": 11}
